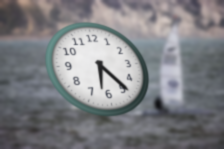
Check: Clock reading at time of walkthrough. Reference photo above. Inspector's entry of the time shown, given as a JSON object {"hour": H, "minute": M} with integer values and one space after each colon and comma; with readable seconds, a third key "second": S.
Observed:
{"hour": 6, "minute": 24}
